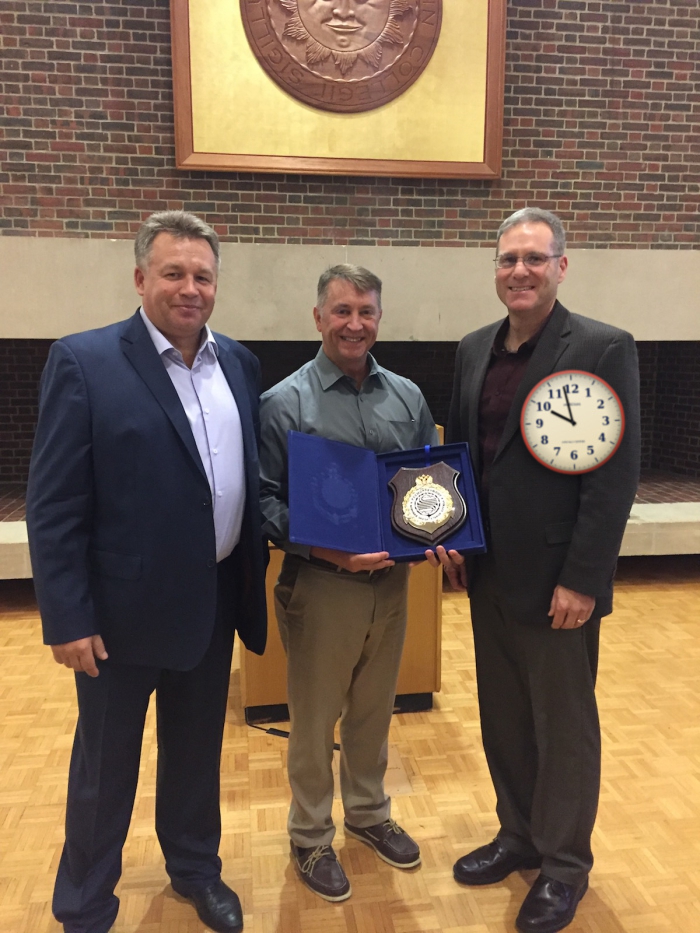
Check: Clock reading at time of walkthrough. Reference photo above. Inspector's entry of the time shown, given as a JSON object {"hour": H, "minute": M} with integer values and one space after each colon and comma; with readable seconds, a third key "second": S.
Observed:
{"hour": 9, "minute": 58}
